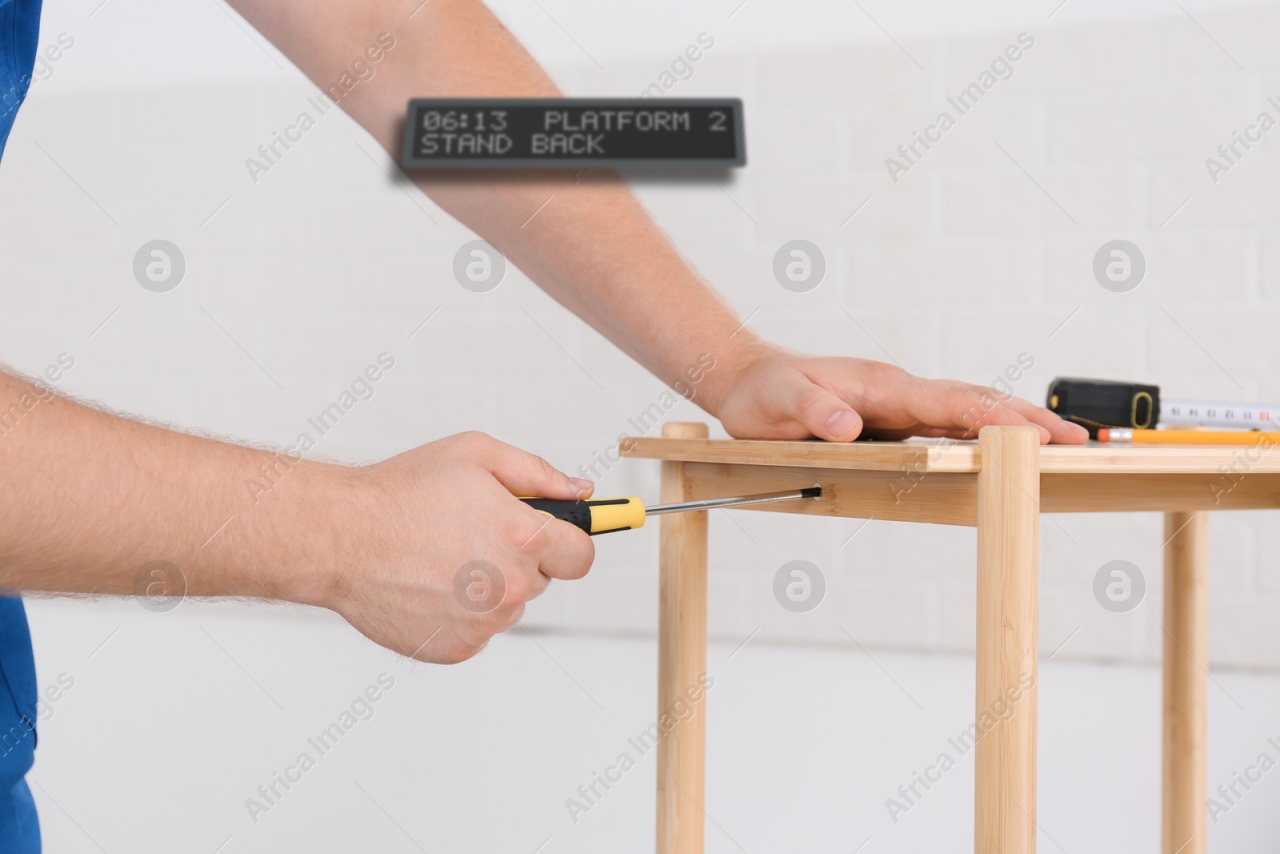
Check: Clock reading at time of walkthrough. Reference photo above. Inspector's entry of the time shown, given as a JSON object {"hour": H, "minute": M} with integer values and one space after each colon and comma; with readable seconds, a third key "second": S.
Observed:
{"hour": 6, "minute": 13}
